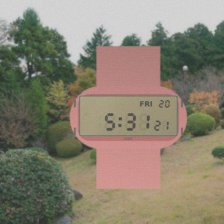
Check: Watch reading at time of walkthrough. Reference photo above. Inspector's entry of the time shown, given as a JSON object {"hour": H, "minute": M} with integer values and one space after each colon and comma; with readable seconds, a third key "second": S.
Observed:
{"hour": 5, "minute": 31, "second": 21}
